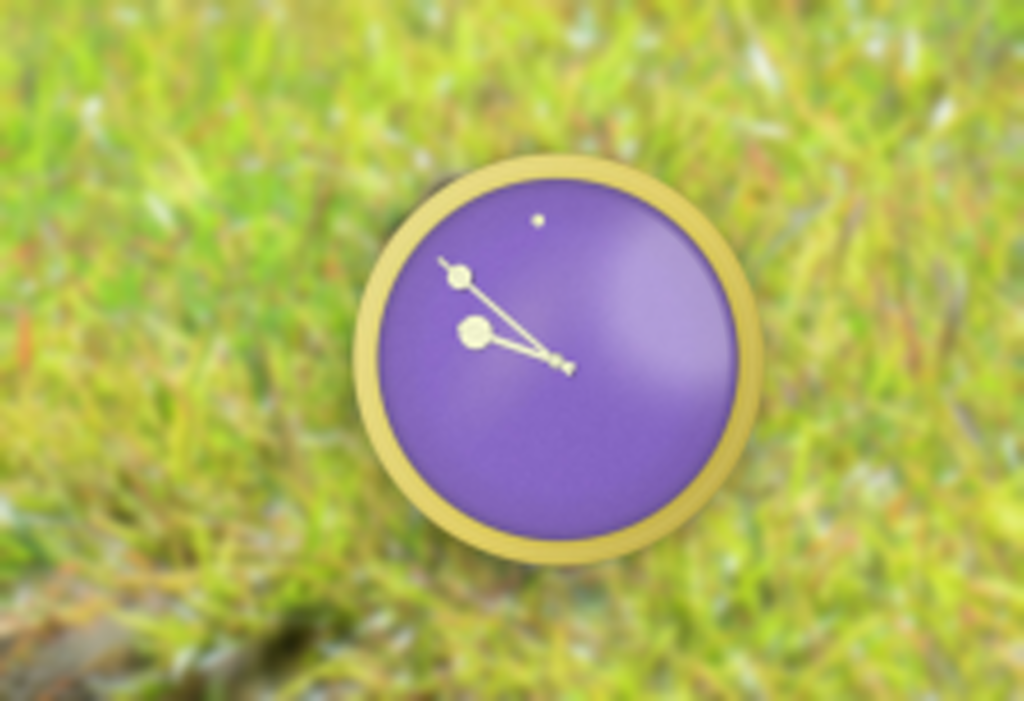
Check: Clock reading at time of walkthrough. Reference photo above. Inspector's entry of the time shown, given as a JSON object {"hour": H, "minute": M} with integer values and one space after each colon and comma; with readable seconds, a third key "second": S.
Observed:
{"hour": 9, "minute": 53}
